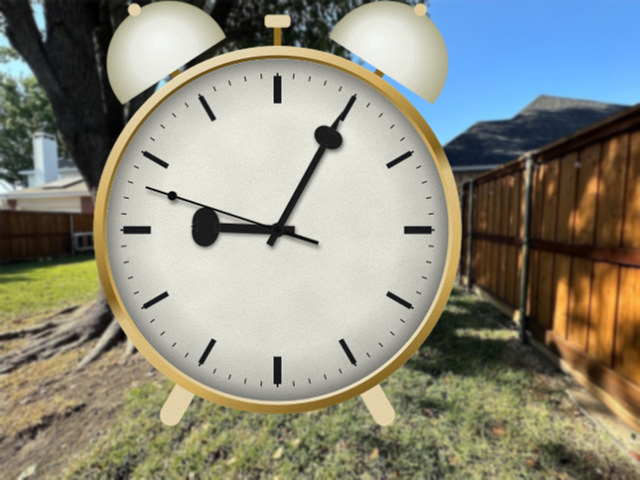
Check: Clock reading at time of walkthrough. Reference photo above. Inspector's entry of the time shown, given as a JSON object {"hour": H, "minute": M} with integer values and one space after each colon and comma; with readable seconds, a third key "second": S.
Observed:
{"hour": 9, "minute": 4, "second": 48}
